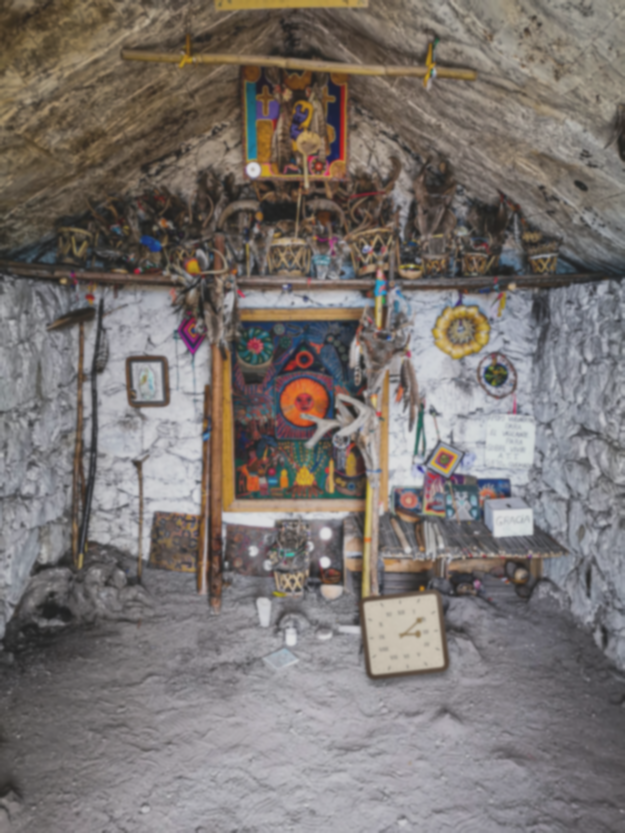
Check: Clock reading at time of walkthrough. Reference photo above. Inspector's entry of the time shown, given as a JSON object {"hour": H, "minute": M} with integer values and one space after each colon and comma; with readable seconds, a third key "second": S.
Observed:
{"hour": 3, "minute": 9}
